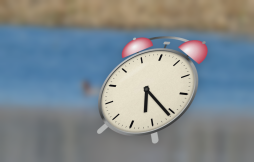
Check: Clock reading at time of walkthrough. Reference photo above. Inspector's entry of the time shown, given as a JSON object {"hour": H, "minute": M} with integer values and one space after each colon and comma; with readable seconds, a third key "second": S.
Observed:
{"hour": 5, "minute": 21}
